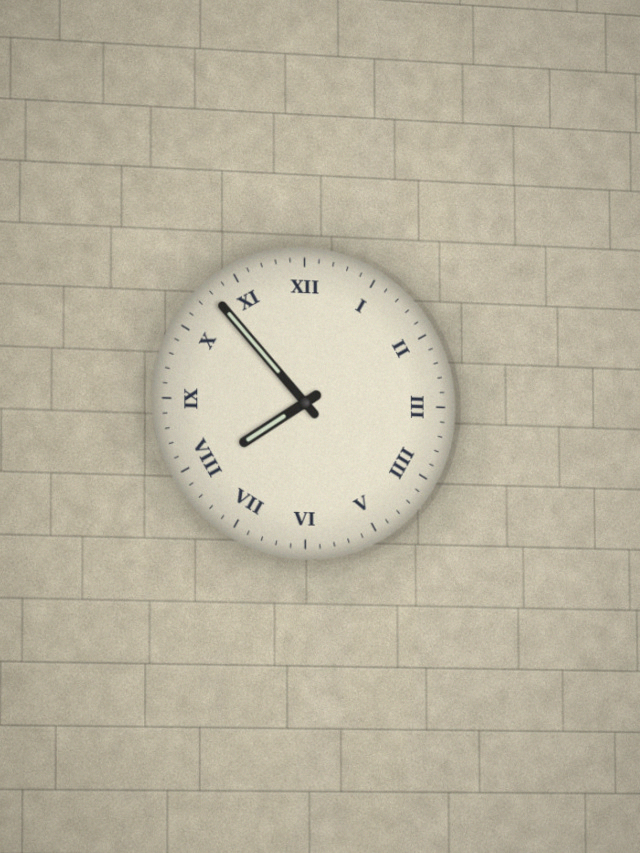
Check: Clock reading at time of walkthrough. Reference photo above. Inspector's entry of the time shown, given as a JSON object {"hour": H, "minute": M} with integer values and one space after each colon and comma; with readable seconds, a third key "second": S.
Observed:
{"hour": 7, "minute": 53}
